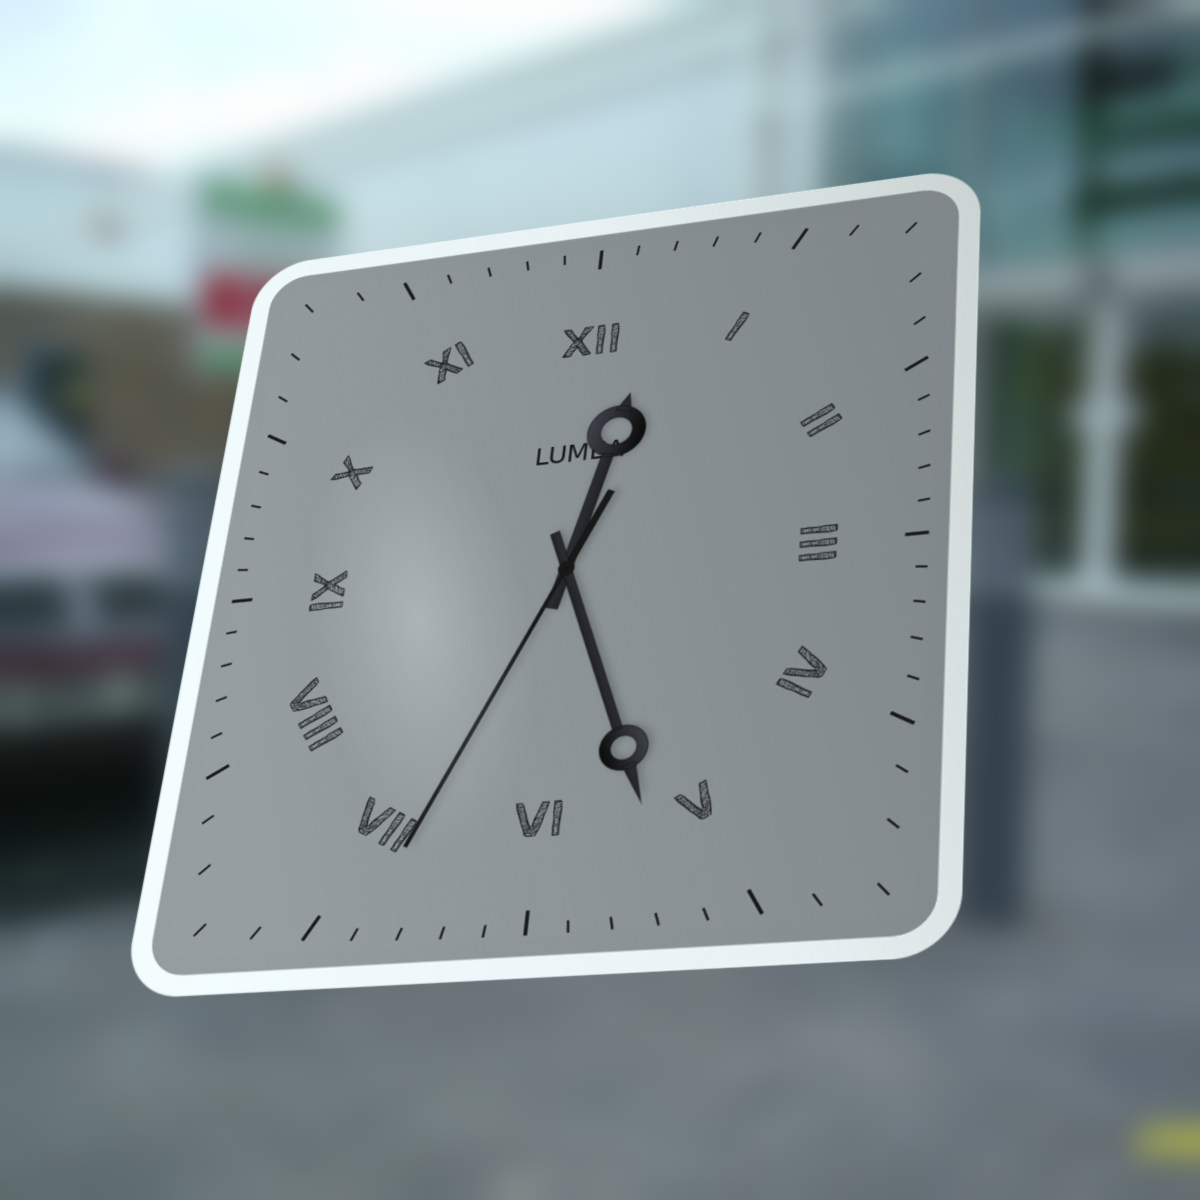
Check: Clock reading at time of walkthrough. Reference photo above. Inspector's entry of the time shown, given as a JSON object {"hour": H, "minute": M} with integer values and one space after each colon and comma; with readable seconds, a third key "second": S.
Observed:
{"hour": 12, "minute": 26, "second": 34}
